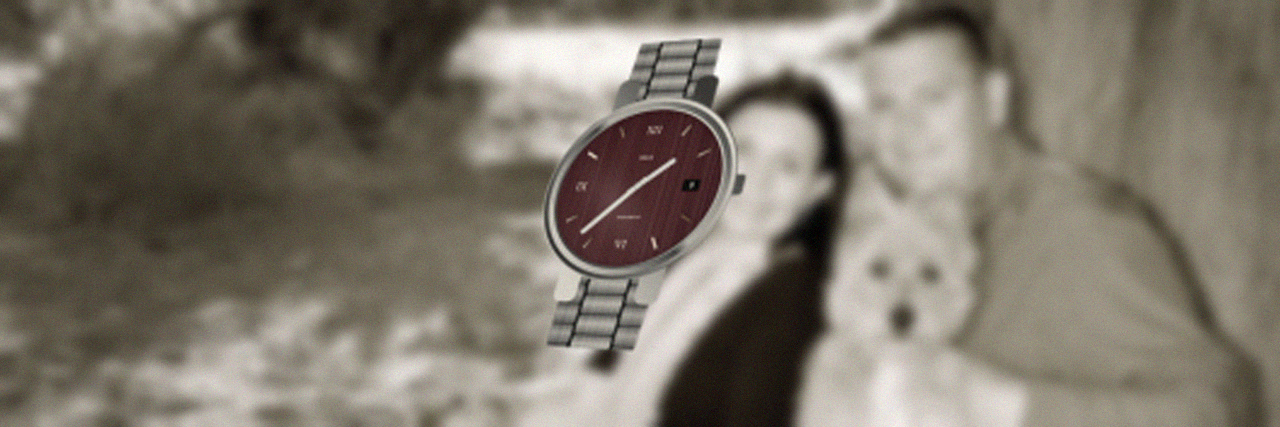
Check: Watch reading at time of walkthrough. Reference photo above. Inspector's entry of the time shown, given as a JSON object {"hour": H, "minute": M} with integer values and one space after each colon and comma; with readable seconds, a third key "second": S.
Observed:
{"hour": 1, "minute": 37}
